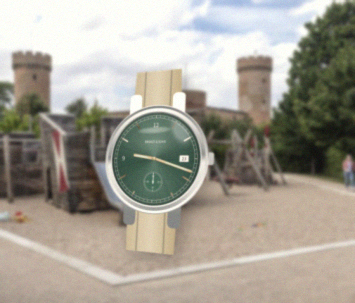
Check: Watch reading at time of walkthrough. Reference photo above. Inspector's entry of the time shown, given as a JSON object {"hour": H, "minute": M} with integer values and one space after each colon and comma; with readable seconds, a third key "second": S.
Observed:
{"hour": 9, "minute": 18}
